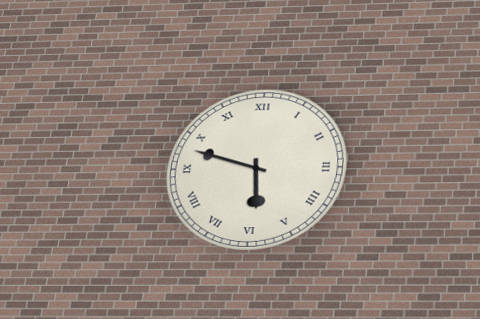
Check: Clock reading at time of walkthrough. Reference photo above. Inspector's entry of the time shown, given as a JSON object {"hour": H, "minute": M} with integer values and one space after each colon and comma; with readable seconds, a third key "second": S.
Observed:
{"hour": 5, "minute": 48}
